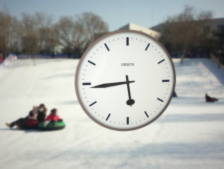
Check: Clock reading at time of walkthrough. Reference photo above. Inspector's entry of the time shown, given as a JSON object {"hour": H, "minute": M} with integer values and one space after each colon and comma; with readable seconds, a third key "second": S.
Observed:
{"hour": 5, "minute": 44}
